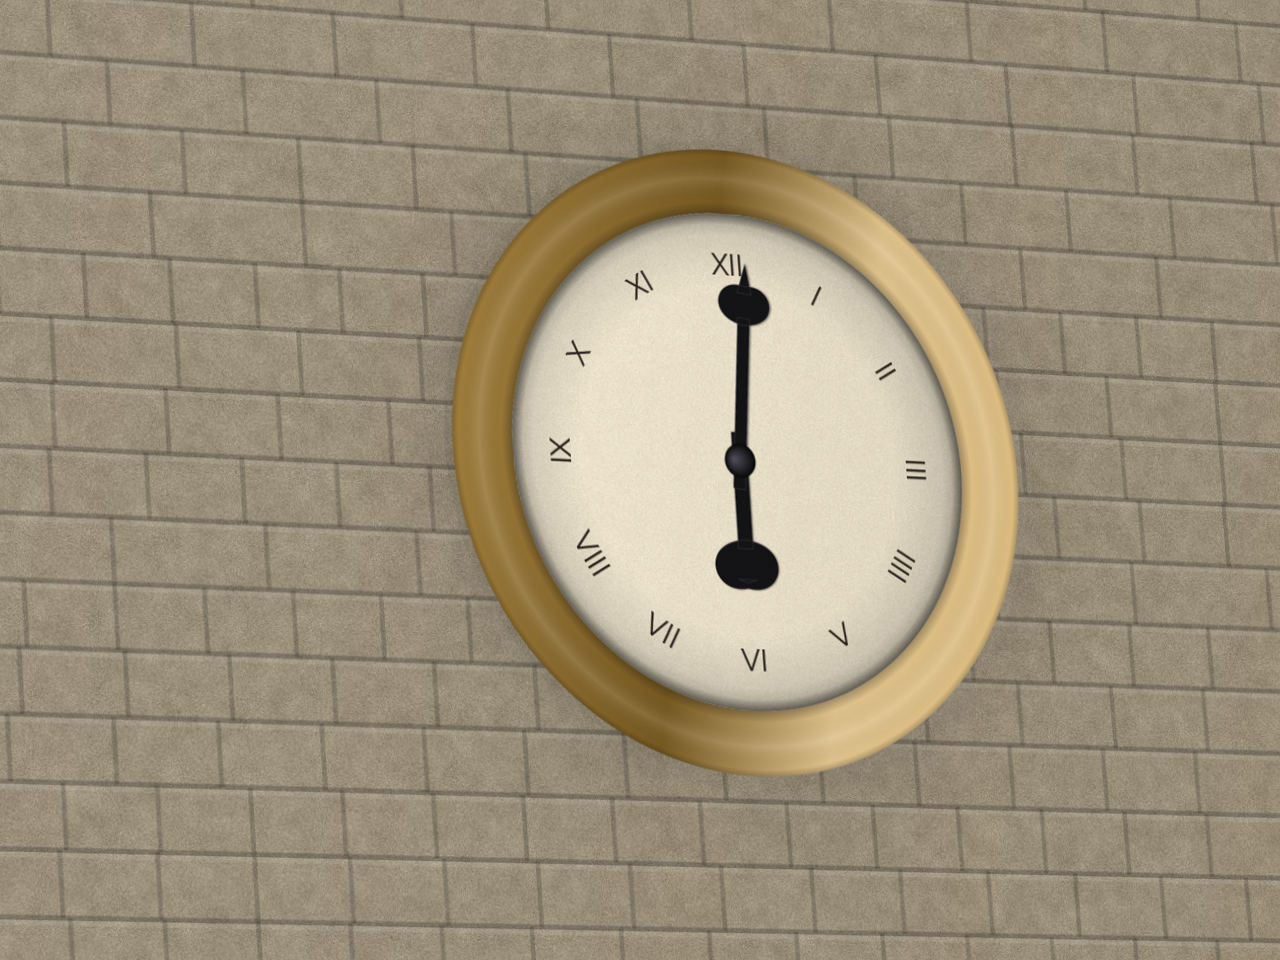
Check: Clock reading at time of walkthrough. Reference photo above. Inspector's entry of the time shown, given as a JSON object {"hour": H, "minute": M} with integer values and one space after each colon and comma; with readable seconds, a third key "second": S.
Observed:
{"hour": 6, "minute": 1}
